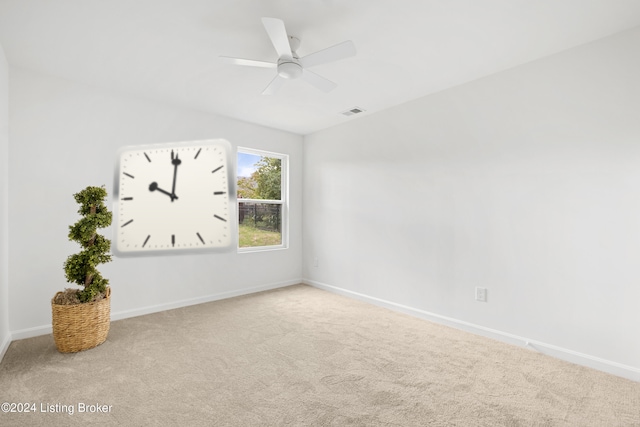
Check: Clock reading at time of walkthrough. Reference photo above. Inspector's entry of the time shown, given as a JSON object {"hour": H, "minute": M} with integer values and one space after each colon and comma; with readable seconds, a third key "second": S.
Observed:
{"hour": 10, "minute": 1}
